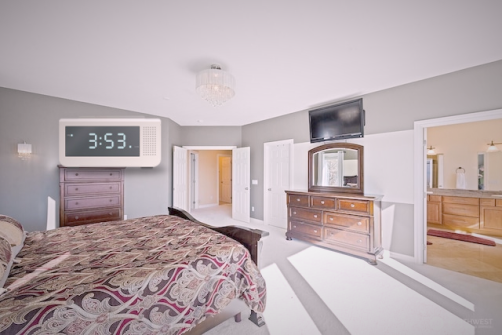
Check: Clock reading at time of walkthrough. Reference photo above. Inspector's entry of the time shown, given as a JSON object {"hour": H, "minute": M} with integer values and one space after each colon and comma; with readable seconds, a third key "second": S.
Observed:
{"hour": 3, "minute": 53}
